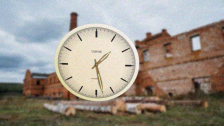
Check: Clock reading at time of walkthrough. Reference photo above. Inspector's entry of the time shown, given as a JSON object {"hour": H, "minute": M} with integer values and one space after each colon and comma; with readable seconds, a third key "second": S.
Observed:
{"hour": 1, "minute": 28}
